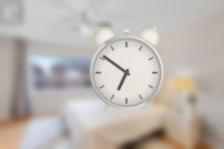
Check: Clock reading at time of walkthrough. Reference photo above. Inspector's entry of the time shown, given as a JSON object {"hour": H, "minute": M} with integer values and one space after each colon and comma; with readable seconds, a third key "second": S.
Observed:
{"hour": 6, "minute": 51}
